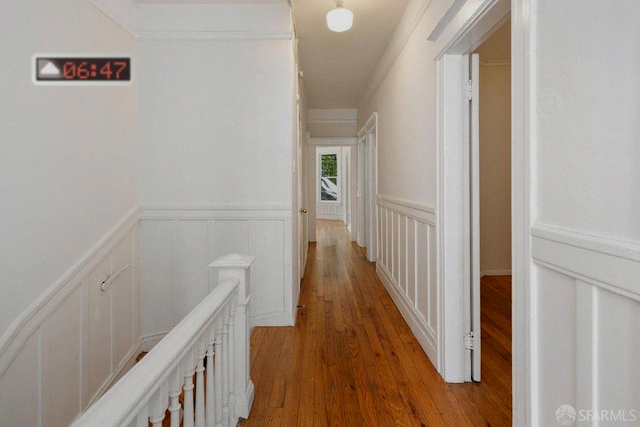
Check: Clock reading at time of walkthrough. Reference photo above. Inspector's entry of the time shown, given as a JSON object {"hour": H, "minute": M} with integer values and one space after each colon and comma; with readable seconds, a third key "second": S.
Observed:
{"hour": 6, "minute": 47}
